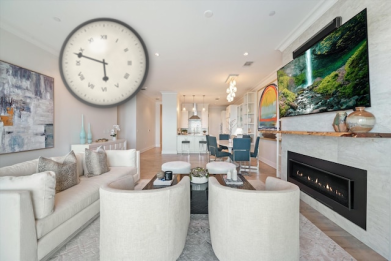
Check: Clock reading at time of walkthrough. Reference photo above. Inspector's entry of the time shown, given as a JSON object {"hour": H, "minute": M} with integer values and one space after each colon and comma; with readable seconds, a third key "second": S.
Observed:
{"hour": 5, "minute": 48}
